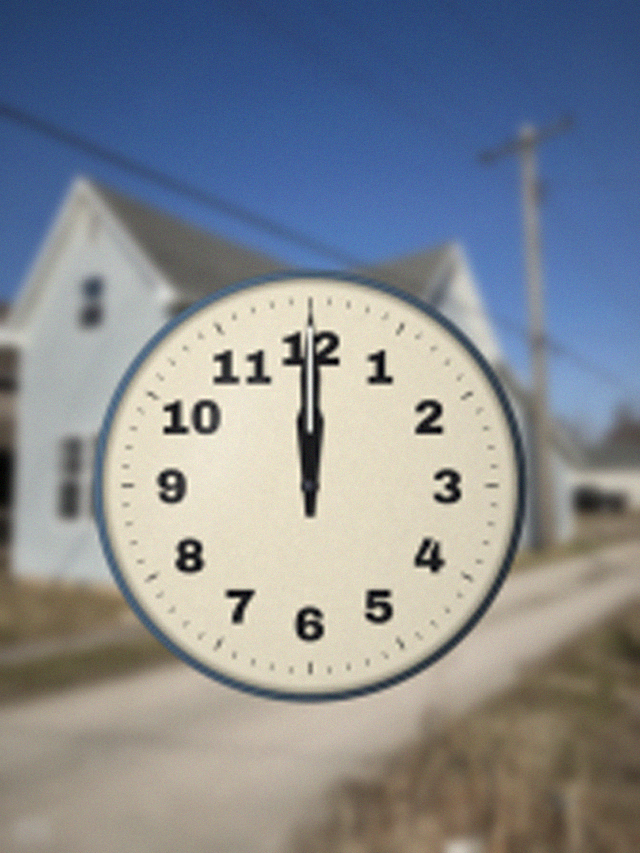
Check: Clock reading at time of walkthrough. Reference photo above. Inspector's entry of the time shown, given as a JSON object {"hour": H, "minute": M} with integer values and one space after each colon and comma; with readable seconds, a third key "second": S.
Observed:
{"hour": 12, "minute": 0}
